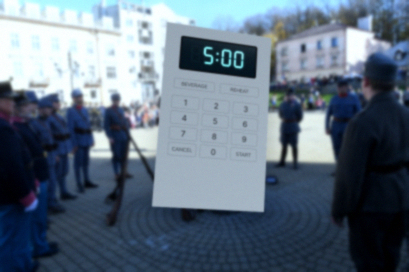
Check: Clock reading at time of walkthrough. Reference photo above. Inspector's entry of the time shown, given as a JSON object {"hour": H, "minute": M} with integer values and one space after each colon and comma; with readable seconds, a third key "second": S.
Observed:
{"hour": 5, "minute": 0}
